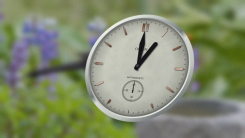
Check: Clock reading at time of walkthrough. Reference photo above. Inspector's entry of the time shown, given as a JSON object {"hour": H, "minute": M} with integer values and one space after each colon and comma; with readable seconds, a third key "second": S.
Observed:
{"hour": 1, "minute": 0}
